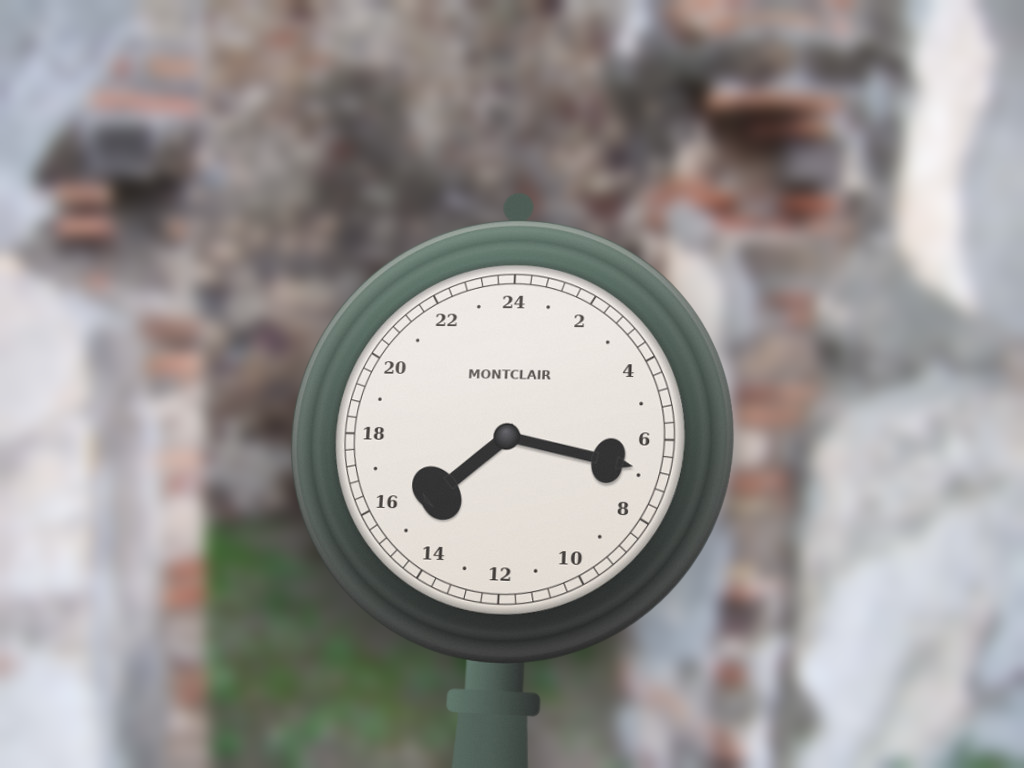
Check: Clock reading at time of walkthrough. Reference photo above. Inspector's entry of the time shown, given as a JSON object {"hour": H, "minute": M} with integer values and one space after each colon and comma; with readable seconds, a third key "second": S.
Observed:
{"hour": 15, "minute": 17}
